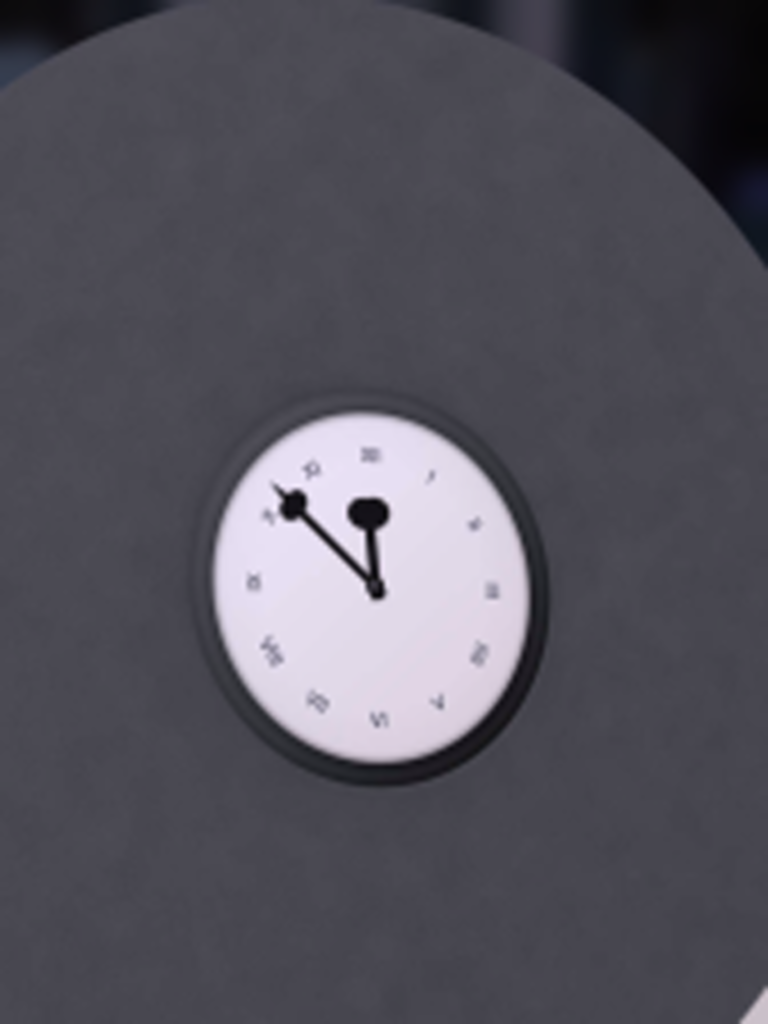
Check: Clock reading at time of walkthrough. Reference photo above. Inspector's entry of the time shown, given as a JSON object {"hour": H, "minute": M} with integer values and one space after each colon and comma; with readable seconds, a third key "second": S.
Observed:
{"hour": 11, "minute": 52}
